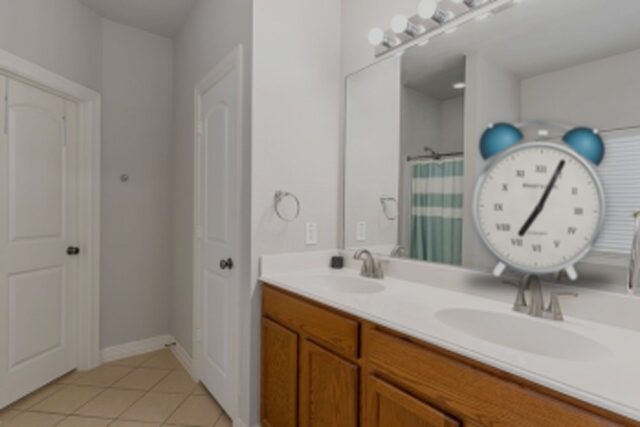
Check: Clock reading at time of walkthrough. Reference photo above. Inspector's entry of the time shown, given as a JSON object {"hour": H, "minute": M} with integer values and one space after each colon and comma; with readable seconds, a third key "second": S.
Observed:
{"hour": 7, "minute": 4}
